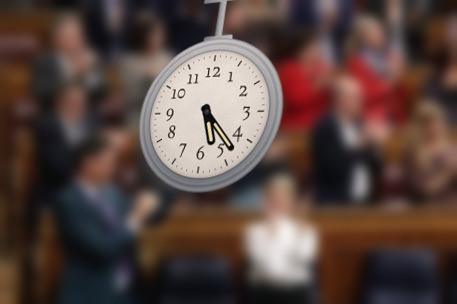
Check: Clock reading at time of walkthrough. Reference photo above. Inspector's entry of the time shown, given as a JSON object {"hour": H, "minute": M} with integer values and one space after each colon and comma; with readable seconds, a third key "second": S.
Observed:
{"hour": 5, "minute": 23}
